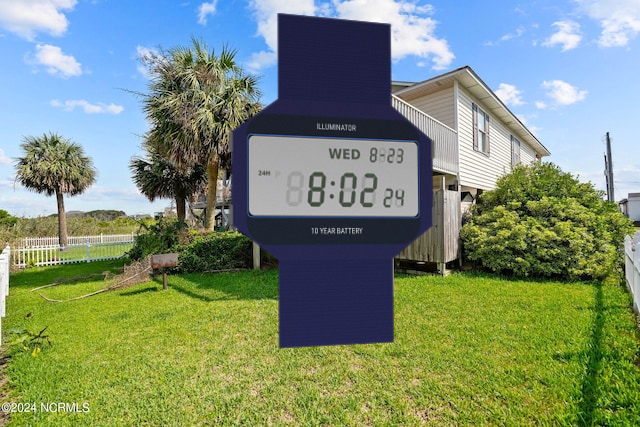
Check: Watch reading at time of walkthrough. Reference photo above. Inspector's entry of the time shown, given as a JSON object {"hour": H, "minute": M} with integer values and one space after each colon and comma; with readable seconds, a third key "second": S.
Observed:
{"hour": 8, "minute": 2, "second": 24}
